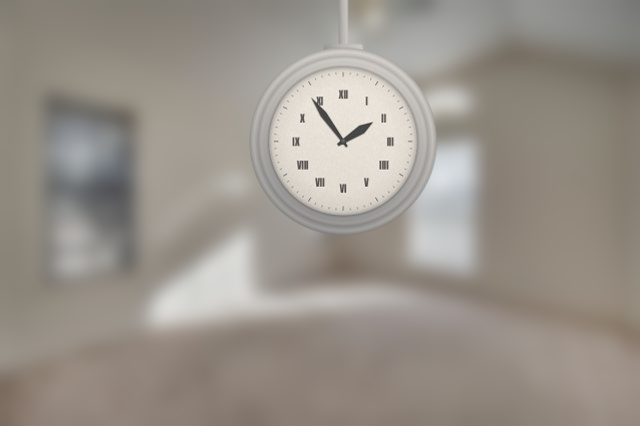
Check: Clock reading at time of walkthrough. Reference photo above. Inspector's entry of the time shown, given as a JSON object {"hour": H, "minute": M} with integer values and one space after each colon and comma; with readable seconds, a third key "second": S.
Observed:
{"hour": 1, "minute": 54}
